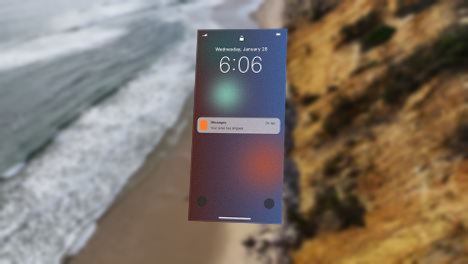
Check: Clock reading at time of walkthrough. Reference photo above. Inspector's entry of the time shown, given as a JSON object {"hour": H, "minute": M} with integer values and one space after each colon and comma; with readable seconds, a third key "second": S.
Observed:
{"hour": 6, "minute": 6}
